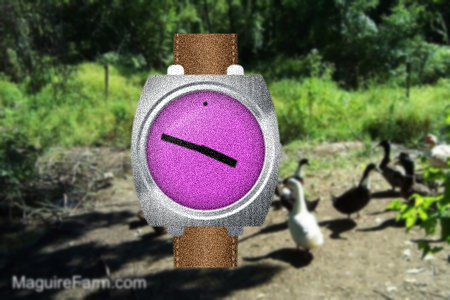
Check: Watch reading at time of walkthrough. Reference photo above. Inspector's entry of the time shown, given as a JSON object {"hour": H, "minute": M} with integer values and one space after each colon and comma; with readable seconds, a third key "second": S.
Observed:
{"hour": 3, "minute": 48}
